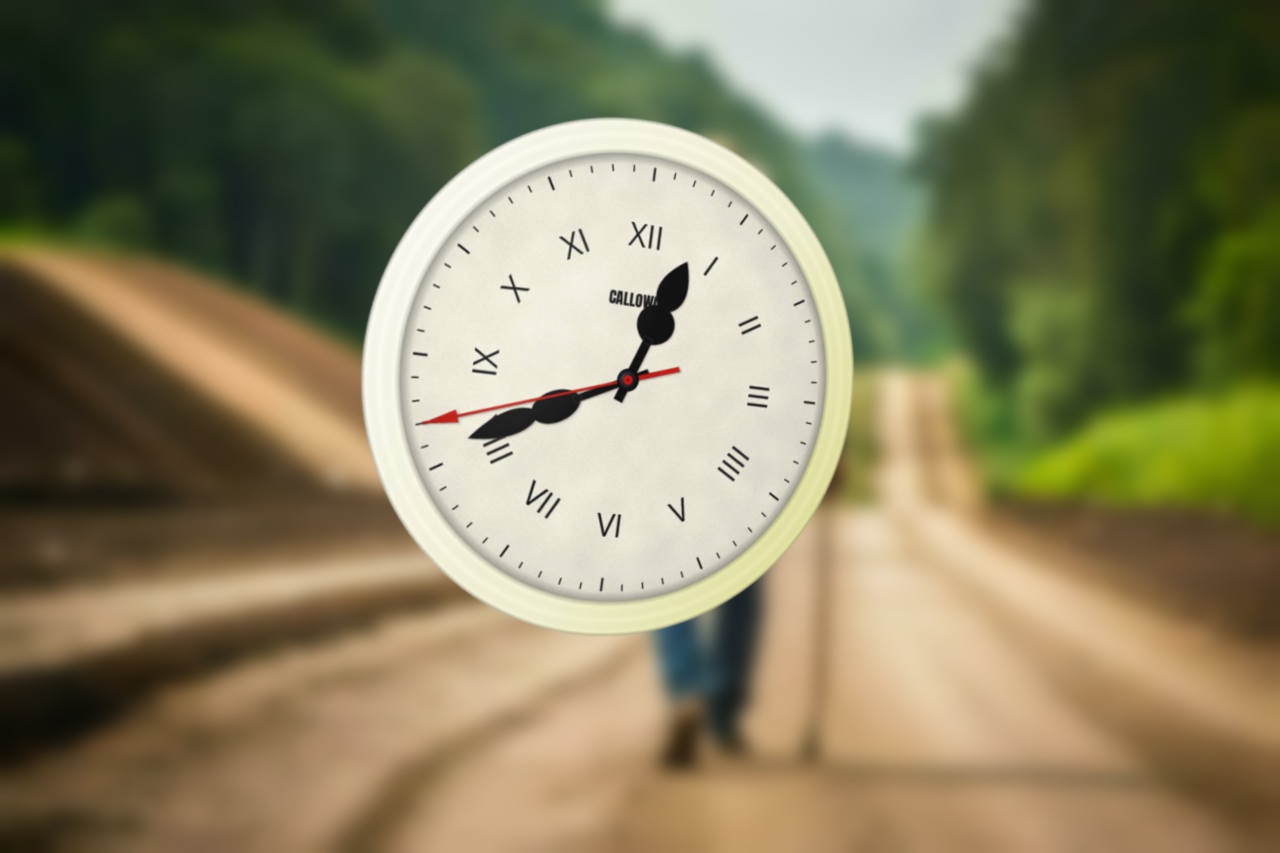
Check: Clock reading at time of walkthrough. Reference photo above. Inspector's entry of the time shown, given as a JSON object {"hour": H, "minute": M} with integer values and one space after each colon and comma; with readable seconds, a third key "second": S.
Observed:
{"hour": 12, "minute": 40, "second": 42}
